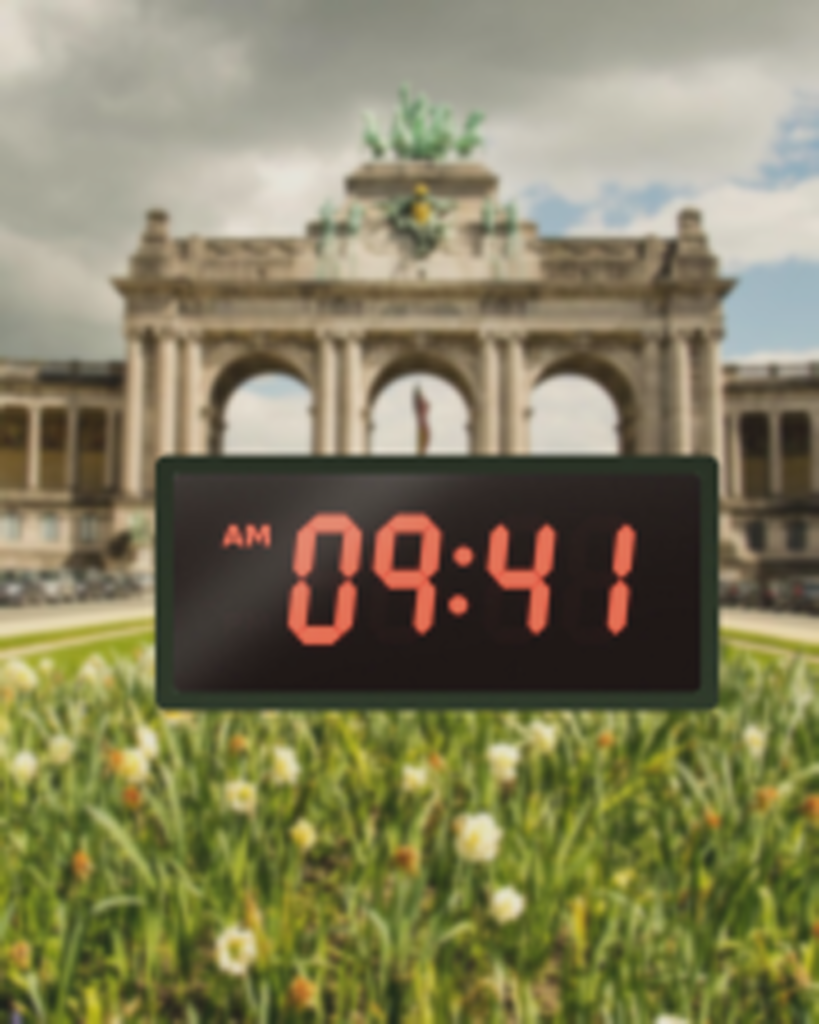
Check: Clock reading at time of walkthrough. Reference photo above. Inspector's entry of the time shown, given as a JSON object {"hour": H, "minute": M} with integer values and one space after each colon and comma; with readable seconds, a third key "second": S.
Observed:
{"hour": 9, "minute": 41}
